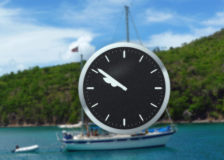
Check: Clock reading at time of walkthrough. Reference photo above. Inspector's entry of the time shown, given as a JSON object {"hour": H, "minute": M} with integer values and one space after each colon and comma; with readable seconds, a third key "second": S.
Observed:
{"hour": 9, "minute": 51}
